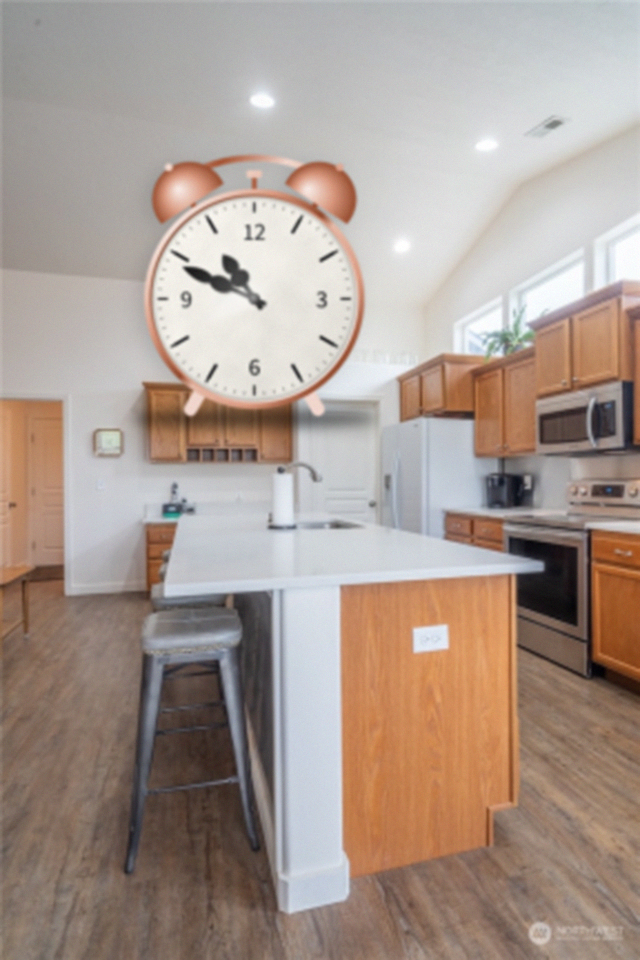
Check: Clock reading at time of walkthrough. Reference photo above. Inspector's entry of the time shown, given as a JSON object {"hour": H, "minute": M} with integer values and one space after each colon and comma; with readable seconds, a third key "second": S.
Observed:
{"hour": 10, "minute": 49}
